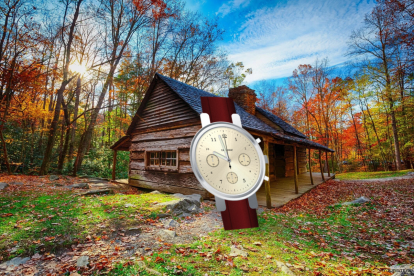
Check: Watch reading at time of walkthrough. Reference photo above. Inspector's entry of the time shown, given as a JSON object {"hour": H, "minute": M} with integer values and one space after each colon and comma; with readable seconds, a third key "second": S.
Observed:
{"hour": 9, "minute": 58}
